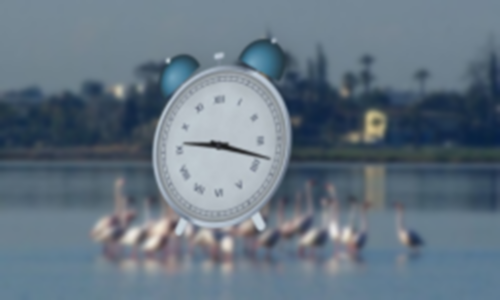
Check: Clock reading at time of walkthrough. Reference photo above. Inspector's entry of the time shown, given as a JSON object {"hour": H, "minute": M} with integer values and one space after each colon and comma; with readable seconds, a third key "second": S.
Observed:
{"hour": 9, "minute": 18}
